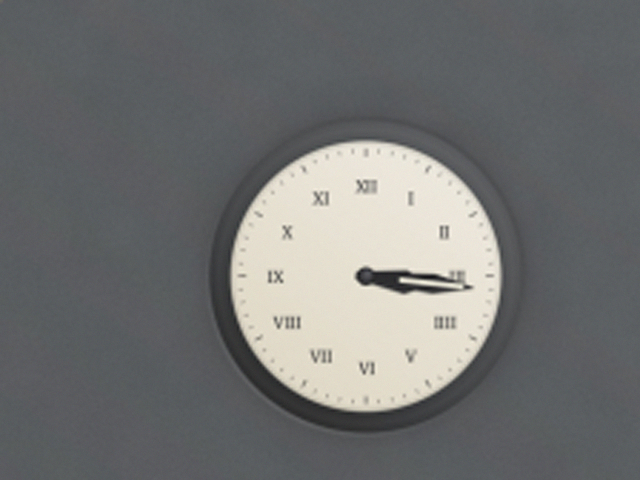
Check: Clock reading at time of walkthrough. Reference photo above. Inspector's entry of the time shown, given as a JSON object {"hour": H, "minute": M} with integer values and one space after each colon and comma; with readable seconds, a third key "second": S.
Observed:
{"hour": 3, "minute": 16}
